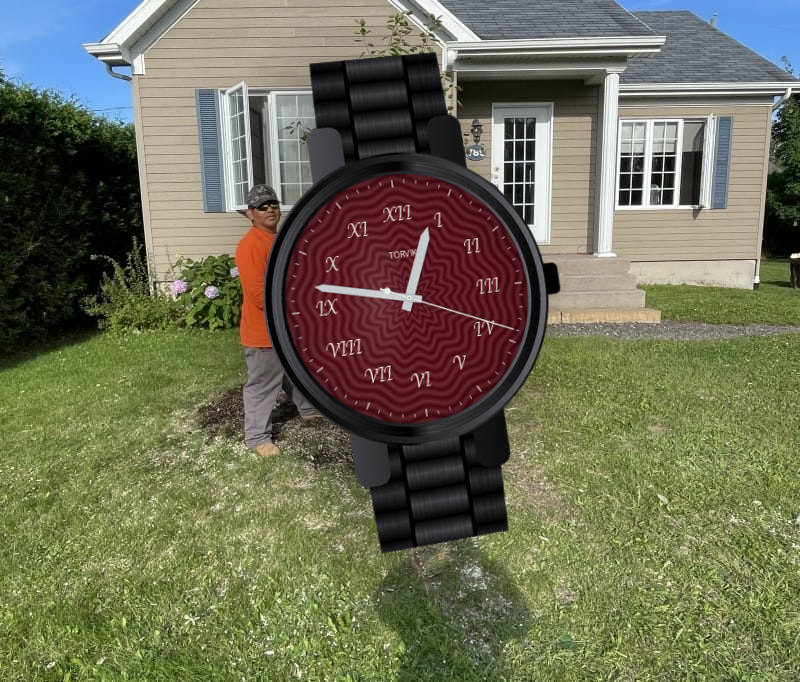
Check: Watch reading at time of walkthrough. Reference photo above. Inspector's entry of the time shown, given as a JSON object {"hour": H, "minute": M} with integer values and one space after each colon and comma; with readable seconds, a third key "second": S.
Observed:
{"hour": 12, "minute": 47, "second": 19}
